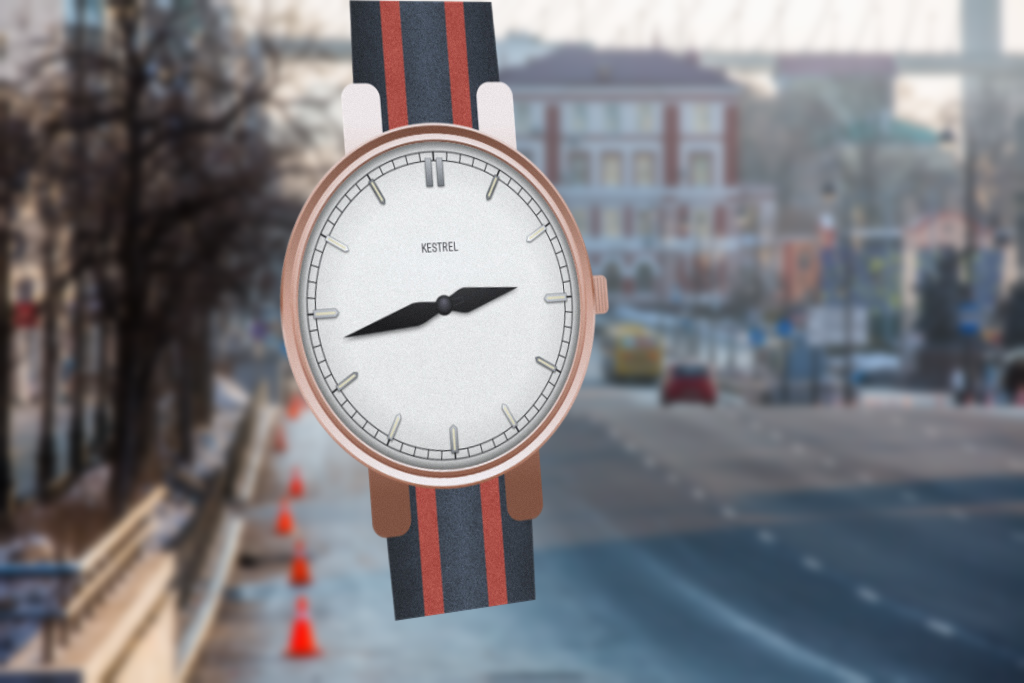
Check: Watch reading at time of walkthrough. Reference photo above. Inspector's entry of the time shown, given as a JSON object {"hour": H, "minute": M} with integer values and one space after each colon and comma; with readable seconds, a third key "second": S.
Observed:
{"hour": 2, "minute": 43}
